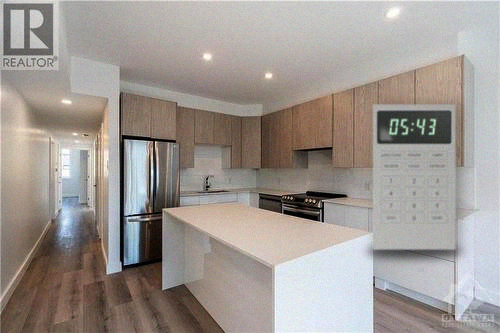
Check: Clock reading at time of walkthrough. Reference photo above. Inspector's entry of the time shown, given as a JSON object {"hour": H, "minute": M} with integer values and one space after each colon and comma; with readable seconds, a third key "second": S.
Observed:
{"hour": 5, "minute": 43}
